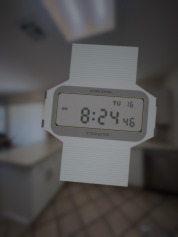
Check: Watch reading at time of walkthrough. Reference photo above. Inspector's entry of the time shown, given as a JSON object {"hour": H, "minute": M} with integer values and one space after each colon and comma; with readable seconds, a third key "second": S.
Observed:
{"hour": 8, "minute": 24, "second": 46}
